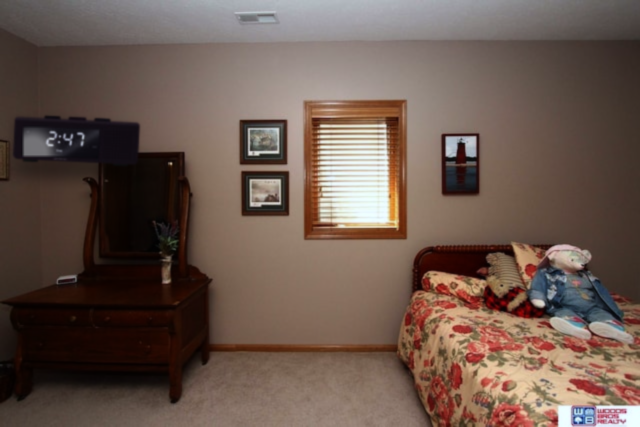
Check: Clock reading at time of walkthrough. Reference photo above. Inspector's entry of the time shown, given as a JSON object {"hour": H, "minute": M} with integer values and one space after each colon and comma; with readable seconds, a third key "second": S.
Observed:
{"hour": 2, "minute": 47}
